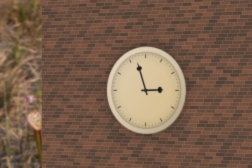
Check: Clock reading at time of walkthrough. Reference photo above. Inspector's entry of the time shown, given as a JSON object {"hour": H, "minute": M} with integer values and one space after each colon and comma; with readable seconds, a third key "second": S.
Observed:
{"hour": 2, "minute": 57}
